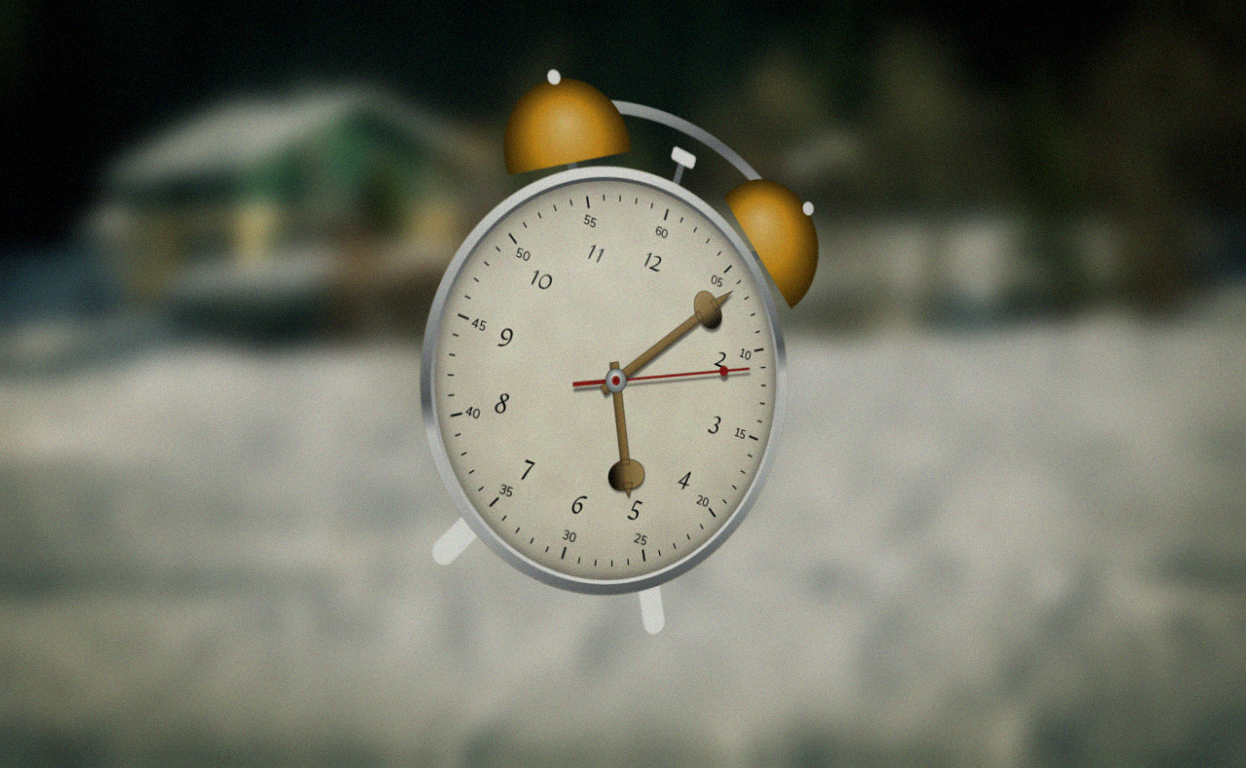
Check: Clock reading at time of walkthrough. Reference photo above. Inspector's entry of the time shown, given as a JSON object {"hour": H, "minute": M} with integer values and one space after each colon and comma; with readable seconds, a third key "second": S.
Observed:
{"hour": 5, "minute": 6, "second": 11}
